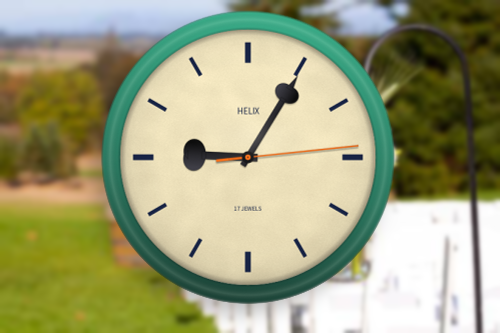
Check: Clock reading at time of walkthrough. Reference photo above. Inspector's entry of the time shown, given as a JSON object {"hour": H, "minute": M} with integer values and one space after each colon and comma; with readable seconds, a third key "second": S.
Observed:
{"hour": 9, "minute": 5, "second": 14}
